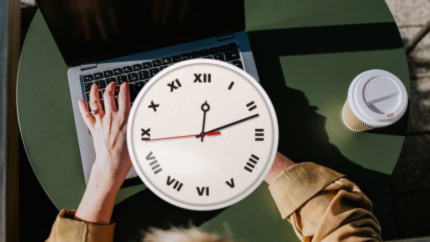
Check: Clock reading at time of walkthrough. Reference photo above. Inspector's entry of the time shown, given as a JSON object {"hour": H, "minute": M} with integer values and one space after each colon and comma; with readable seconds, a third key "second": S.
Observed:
{"hour": 12, "minute": 11, "second": 44}
